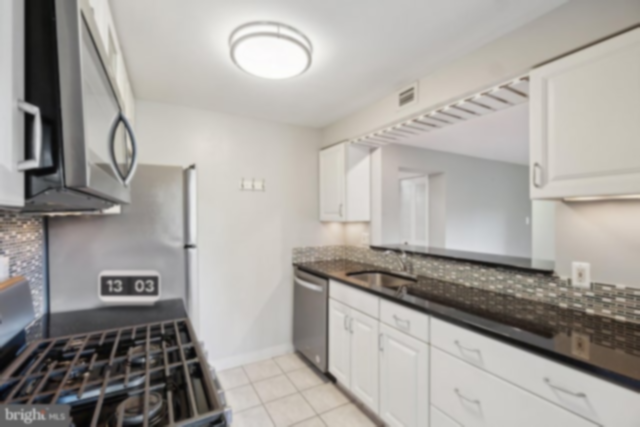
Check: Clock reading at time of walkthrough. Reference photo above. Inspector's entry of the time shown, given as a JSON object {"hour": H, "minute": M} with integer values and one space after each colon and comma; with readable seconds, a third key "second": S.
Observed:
{"hour": 13, "minute": 3}
